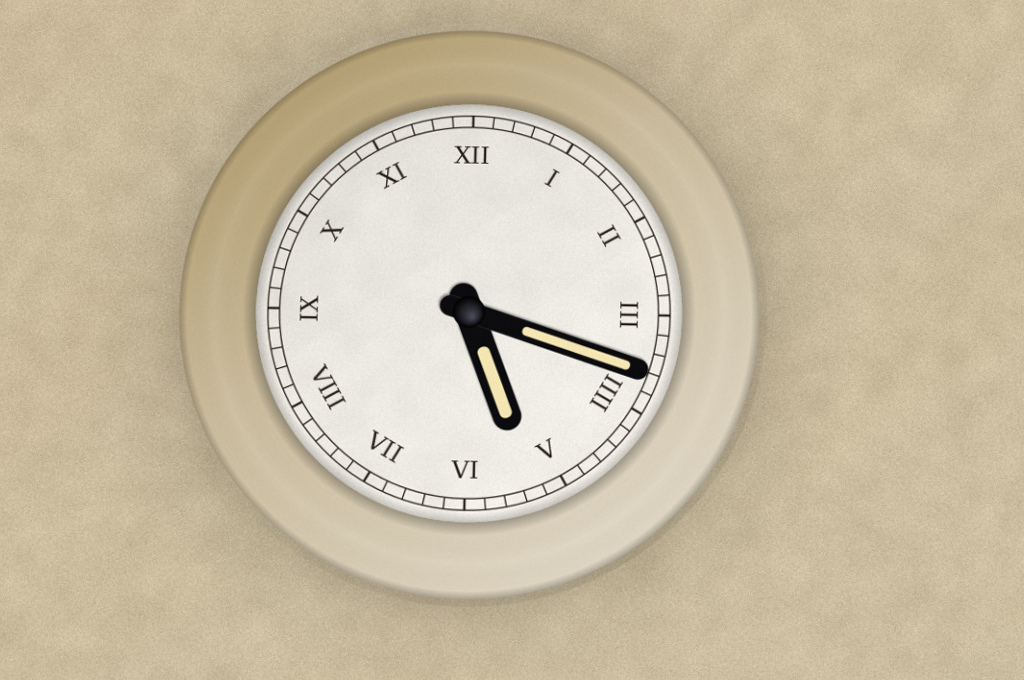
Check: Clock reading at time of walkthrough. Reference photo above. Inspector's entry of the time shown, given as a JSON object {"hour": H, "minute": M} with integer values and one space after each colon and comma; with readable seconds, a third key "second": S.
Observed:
{"hour": 5, "minute": 18}
